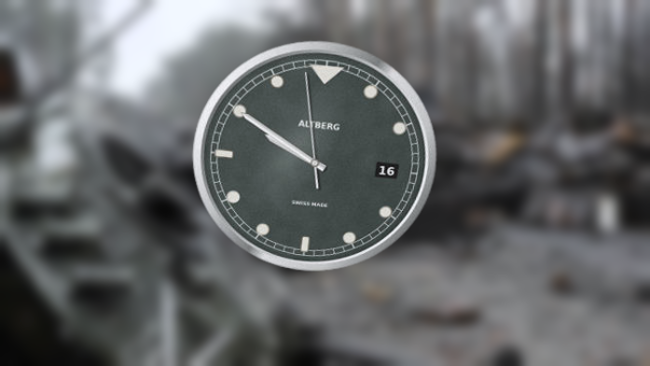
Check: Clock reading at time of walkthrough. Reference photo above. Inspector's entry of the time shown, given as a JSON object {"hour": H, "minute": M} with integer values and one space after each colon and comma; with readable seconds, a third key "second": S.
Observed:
{"hour": 9, "minute": 49, "second": 58}
